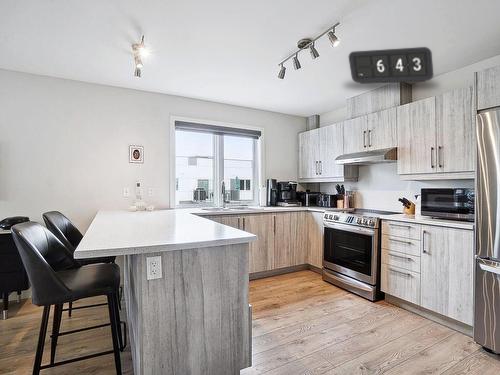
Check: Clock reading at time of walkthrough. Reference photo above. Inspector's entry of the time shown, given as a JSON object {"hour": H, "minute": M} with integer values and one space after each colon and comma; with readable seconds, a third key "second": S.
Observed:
{"hour": 6, "minute": 43}
